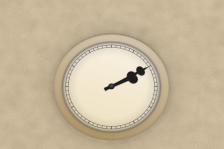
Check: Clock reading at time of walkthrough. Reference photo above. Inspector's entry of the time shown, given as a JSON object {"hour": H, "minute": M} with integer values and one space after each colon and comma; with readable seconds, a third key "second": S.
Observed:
{"hour": 2, "minute": 10}
